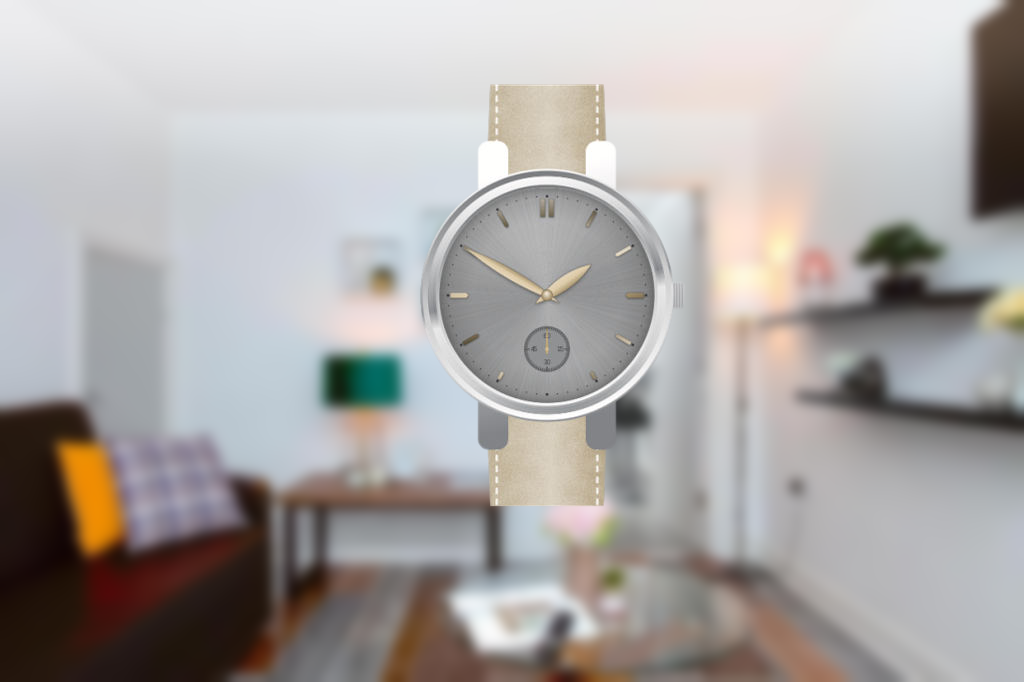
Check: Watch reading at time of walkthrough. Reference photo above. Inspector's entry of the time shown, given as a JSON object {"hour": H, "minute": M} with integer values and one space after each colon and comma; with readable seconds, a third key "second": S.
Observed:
{"hour": 1, "minute": 50}
